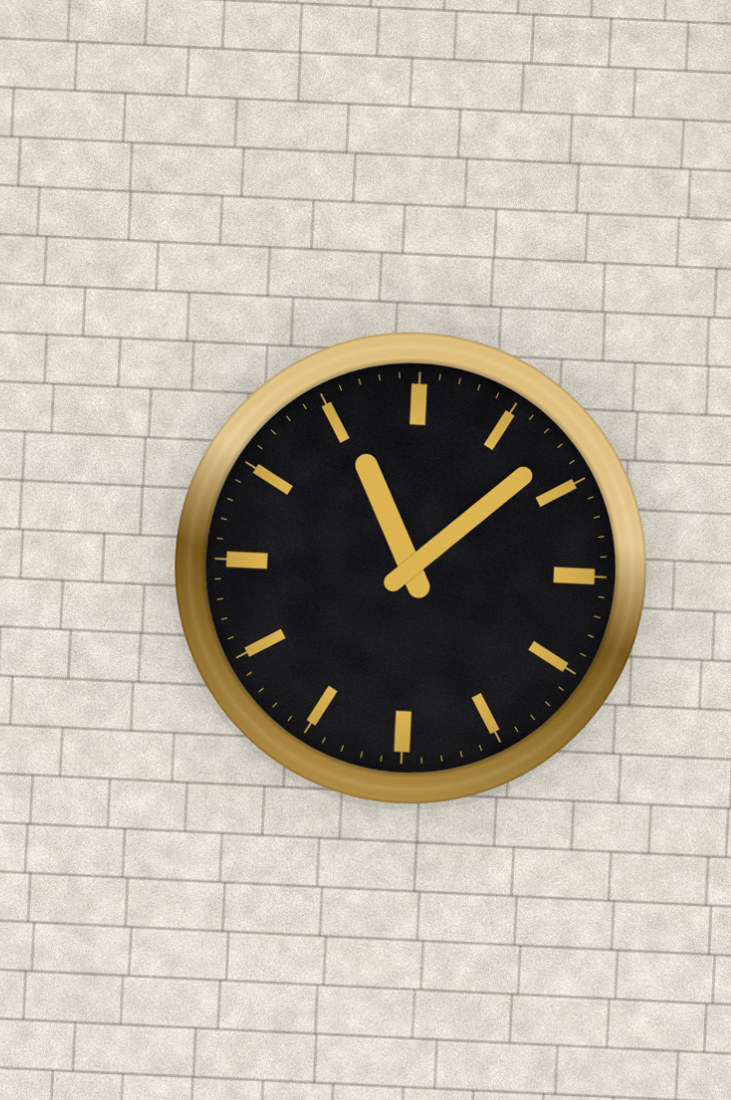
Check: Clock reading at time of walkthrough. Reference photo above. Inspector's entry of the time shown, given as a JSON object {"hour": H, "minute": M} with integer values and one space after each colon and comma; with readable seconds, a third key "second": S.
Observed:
{"hour": 11, "minute": 8}
